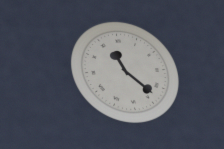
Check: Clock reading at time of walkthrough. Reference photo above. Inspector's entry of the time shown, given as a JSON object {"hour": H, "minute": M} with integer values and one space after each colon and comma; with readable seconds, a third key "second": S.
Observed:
{"hour": 11, "minute": 23}
